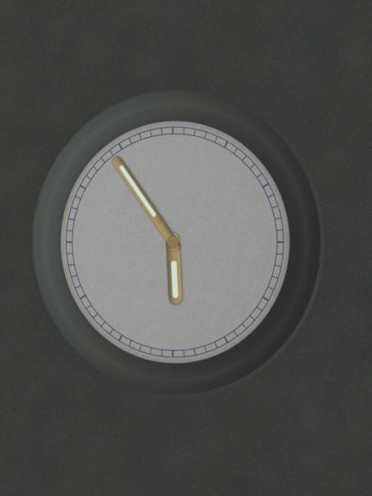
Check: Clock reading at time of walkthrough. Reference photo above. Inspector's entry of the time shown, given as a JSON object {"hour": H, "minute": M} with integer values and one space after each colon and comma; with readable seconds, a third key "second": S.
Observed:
{"hour": 5, "minute": 54}
